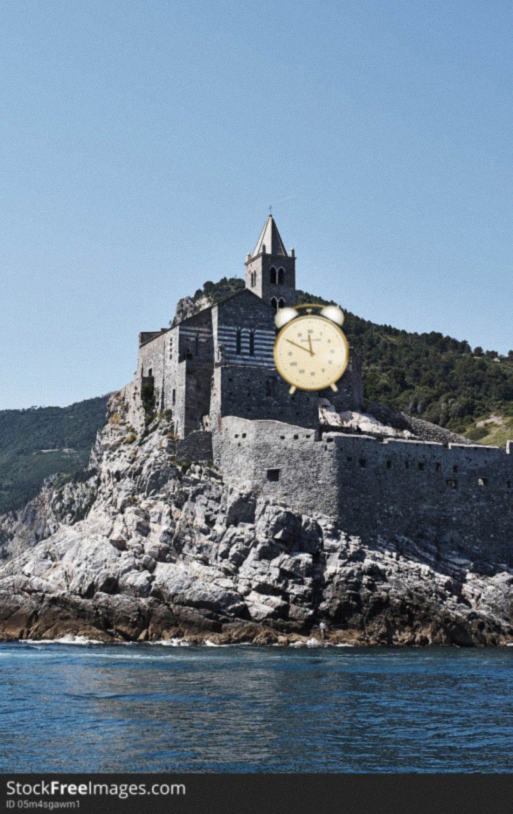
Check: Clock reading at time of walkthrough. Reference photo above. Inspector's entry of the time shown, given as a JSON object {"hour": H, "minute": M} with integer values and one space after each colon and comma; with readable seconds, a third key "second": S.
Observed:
{"hour": 11, "minute": 50}
